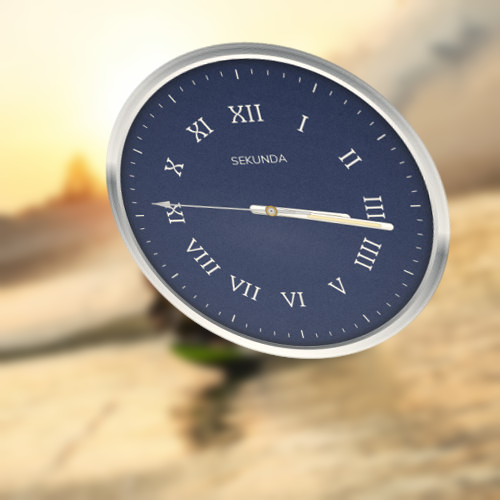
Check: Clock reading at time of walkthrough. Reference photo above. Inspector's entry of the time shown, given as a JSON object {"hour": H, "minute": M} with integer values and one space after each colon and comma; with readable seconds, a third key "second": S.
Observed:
{"hour": 3, "minute": 16, "second": 46}
